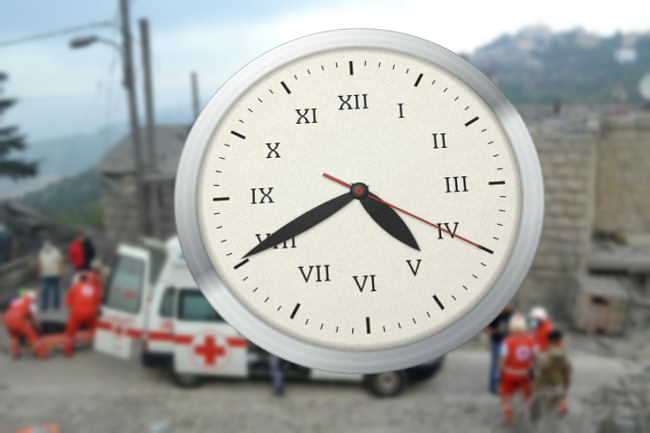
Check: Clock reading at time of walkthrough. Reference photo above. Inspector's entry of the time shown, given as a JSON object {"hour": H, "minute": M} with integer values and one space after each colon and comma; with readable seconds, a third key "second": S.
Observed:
{"hour": 4, "minute": 40, "second": 20}
